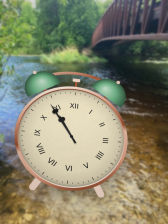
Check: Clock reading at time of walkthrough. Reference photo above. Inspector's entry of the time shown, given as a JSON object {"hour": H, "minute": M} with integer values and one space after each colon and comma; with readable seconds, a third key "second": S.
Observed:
{"hour": 10, "minute": 54}
